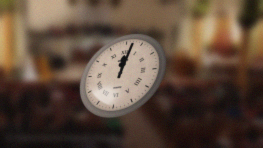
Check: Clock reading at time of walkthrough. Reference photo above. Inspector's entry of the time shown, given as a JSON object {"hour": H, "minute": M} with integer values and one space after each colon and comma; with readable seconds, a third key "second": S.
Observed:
{"hour": 12, "minute": 2}
